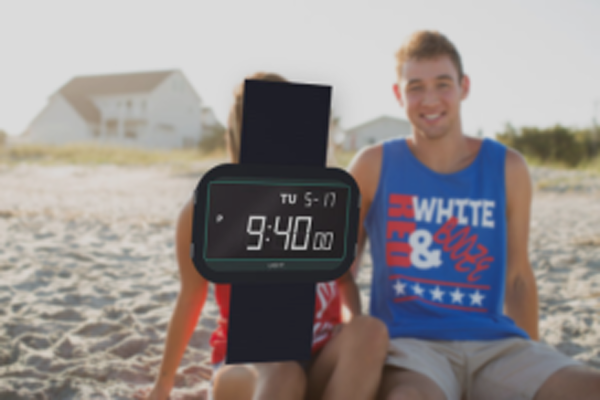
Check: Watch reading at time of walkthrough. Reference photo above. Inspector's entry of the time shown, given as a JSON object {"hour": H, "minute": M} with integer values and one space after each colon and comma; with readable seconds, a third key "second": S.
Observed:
{"hour": 9, "minute": 40, "second": 0}
